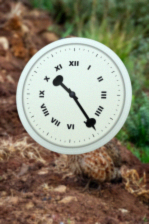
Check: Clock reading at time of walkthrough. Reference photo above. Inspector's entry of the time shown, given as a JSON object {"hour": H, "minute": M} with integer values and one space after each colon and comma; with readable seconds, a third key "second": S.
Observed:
{"hour": 10, "minute": 24}
